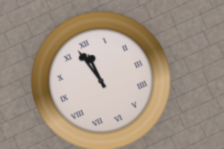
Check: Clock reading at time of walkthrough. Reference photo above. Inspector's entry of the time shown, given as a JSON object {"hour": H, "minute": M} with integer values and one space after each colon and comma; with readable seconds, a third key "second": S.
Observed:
{"hour": 11, "minute": 58}
